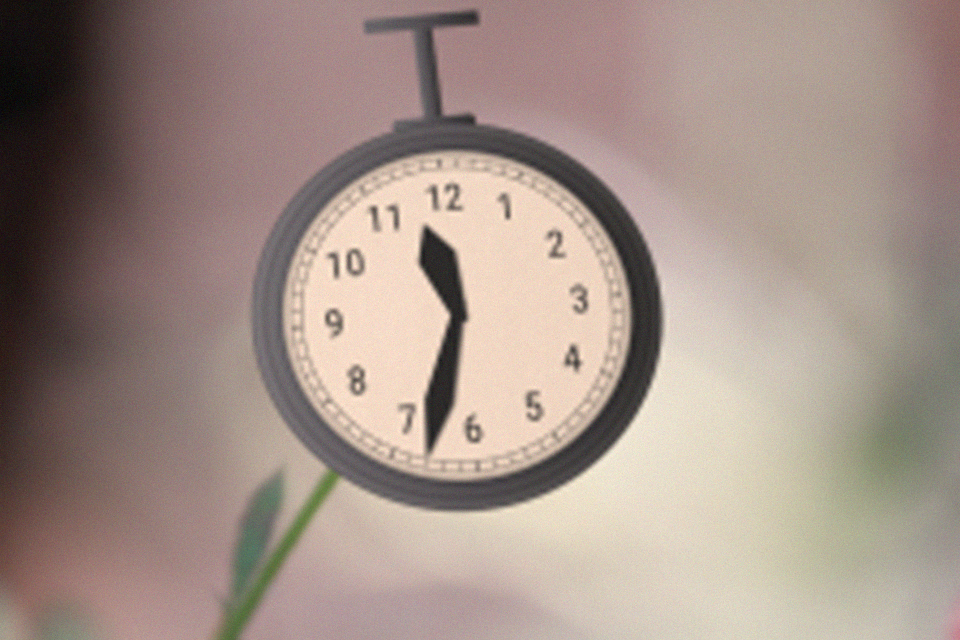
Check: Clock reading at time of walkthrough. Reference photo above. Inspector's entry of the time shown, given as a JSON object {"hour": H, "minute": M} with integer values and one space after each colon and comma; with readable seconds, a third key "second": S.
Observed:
{"hour": 11, "minute": 33}
